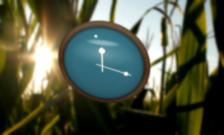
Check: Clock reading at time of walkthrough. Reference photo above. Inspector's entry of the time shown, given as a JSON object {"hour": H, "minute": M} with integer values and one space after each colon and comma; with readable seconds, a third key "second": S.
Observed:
{"hour": 12, "minute": 19}
